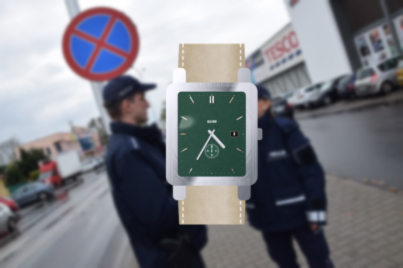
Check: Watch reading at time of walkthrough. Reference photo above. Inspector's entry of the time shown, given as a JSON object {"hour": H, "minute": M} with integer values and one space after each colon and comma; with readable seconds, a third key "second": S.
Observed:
{"hour": 4, "minute": 35}
